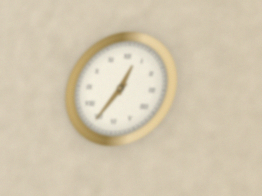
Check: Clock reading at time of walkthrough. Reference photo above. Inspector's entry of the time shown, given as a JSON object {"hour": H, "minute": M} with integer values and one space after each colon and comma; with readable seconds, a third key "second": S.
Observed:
{"hour": 12, "minute": 35}
